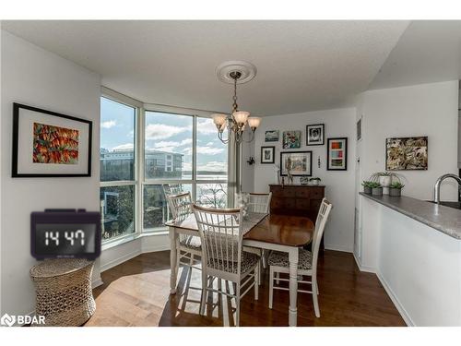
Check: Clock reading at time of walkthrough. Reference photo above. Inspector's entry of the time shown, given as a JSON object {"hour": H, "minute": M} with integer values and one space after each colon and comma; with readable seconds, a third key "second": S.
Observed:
{"hour": 14, "minute": 47}
